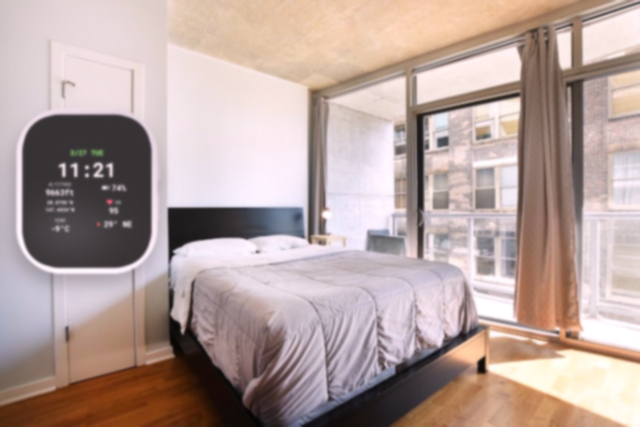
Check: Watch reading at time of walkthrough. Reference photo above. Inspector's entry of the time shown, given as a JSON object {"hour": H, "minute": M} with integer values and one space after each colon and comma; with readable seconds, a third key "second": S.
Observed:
{"hour": 11, "minute": 21}
